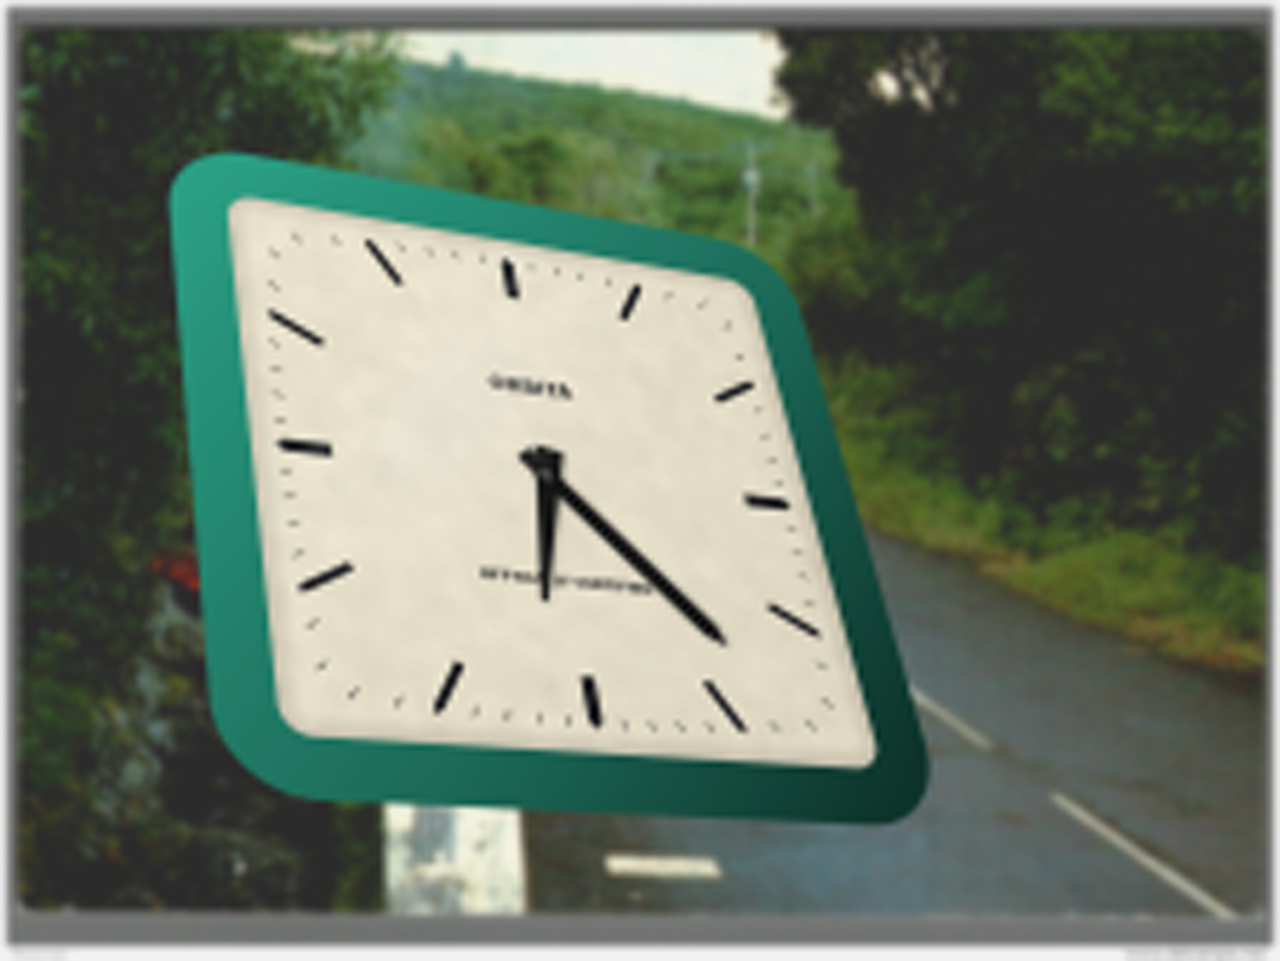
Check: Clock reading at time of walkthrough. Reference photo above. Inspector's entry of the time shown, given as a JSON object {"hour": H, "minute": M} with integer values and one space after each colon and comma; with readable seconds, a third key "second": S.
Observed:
{"hour": 6, "minute": 23}
